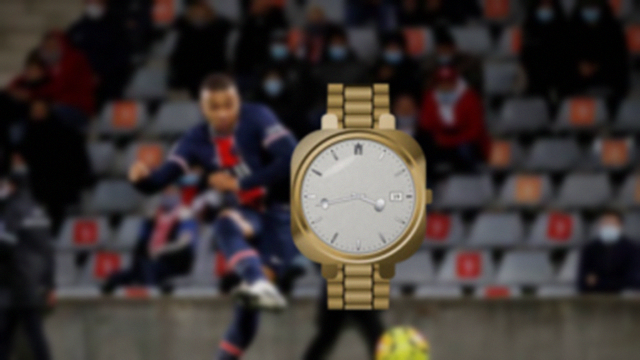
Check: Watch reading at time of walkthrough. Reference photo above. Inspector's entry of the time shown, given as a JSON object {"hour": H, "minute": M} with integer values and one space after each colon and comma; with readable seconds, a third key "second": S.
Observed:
{"hour": 3, "minute": 43}
